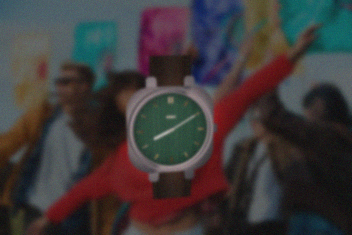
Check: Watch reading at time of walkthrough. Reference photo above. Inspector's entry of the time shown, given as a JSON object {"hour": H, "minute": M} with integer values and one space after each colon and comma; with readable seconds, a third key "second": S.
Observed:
{"hour": 8, "minute": 10}
